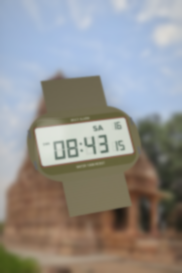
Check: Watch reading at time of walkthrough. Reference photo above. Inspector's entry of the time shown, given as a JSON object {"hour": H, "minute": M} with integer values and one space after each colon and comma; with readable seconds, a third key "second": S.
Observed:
{"hour": 8, "minute": 43}
